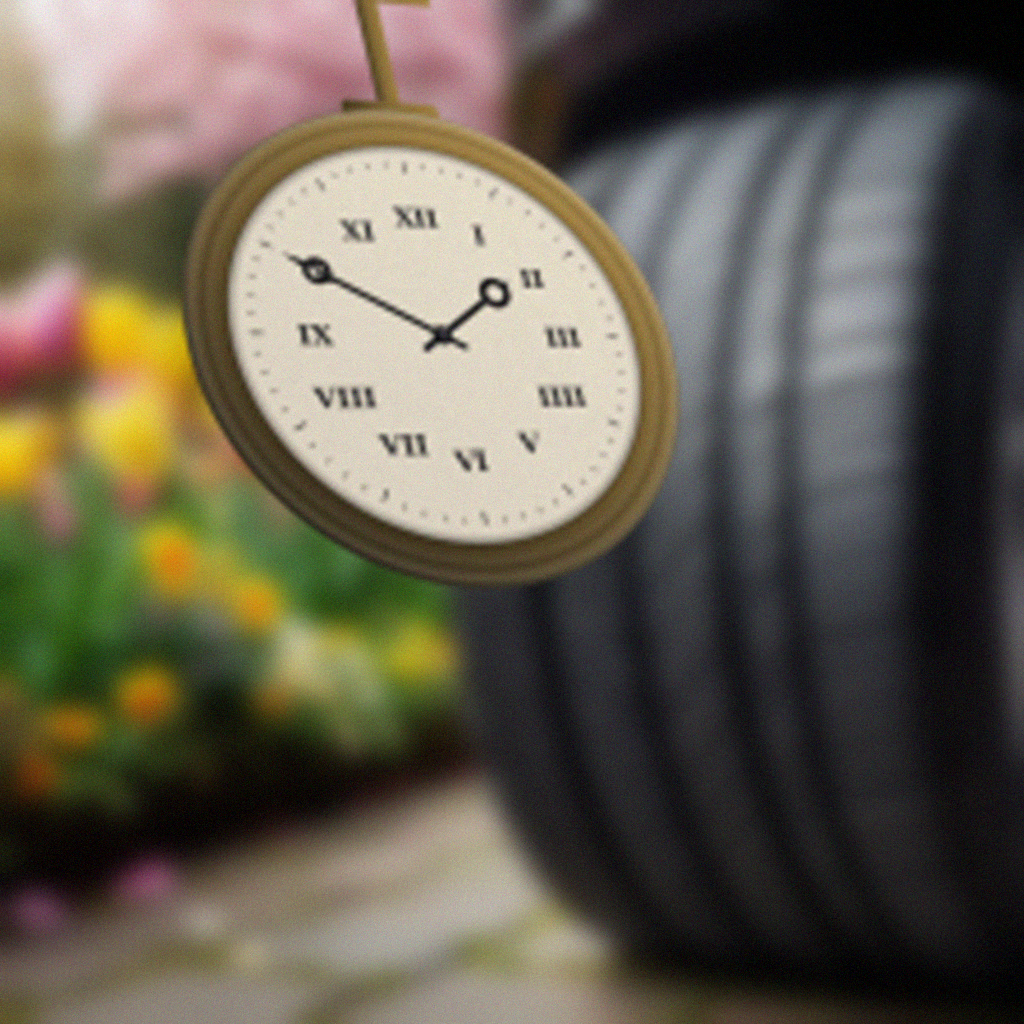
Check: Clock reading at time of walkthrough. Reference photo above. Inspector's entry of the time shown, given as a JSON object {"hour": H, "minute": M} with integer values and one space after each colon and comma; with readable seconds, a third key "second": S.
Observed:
{"hour": 1, "minute": 50}
